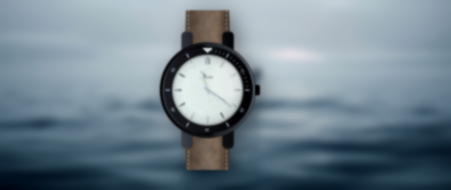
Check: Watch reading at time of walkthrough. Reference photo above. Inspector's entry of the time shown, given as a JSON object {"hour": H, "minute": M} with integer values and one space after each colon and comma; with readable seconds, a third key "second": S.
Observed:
{"hour": 11, "minute": 21}
